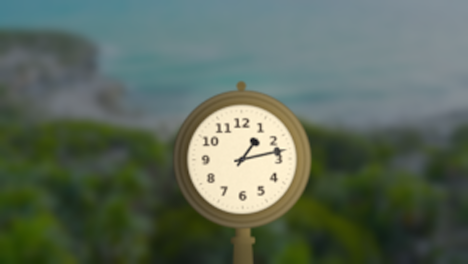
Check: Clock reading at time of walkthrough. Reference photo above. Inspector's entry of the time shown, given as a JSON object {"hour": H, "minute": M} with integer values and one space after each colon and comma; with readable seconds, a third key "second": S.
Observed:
{"hour": 1, "minute": 13}
